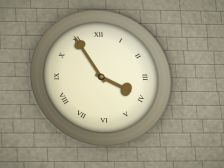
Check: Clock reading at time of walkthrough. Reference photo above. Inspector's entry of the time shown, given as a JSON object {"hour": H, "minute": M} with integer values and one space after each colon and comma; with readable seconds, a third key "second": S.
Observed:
{"hour": 3, "minute": 55}
